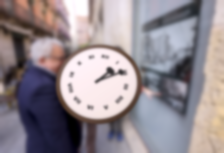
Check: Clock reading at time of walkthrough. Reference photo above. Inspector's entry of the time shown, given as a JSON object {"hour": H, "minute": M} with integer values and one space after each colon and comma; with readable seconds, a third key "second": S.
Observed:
{"hour": 1, "minute": 9}
